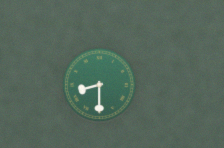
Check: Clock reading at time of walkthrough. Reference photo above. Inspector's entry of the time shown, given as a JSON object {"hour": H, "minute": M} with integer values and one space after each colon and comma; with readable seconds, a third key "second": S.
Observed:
{"hour": 8, "minute": 30}
